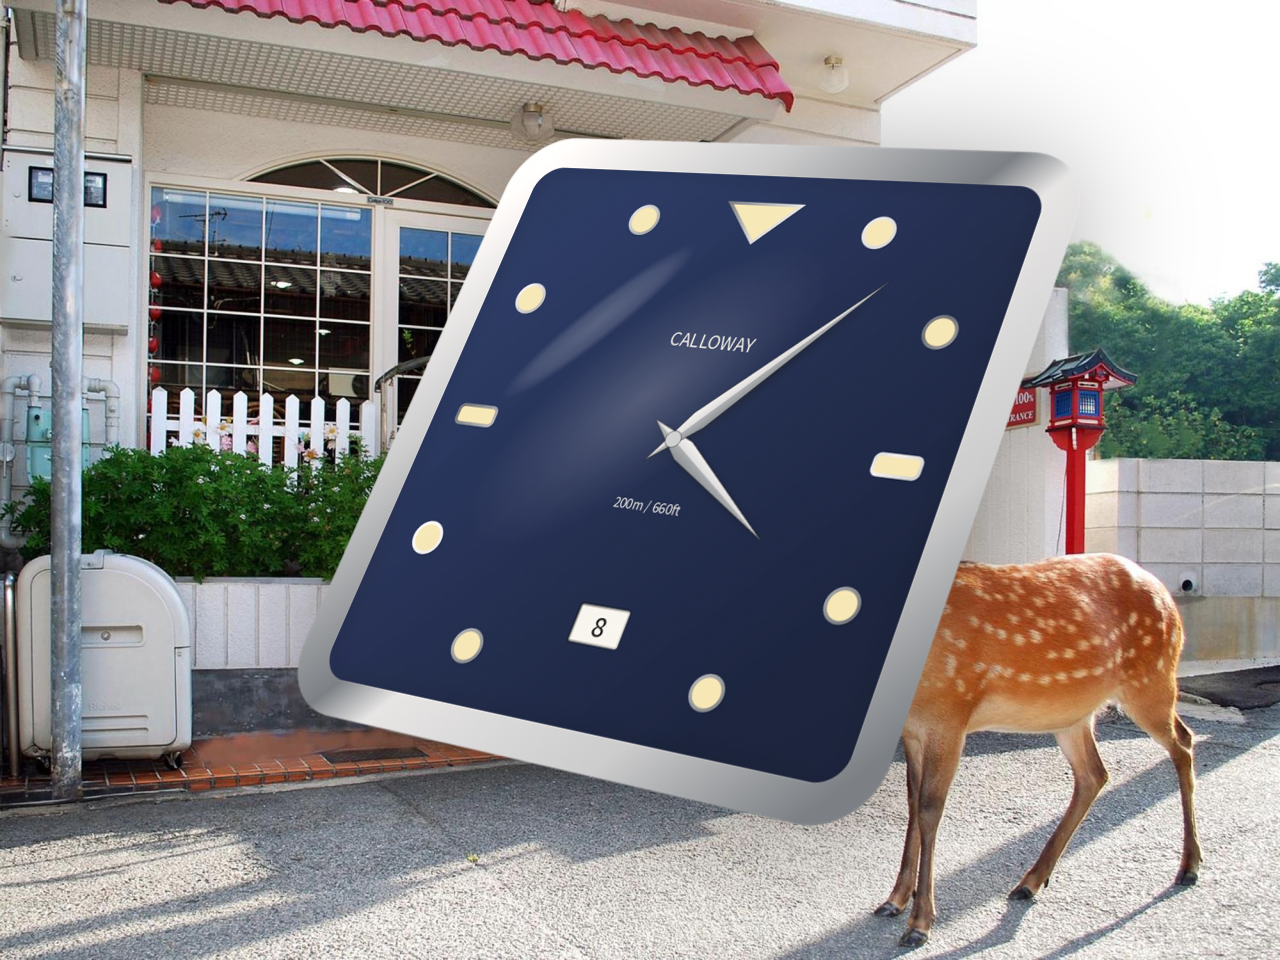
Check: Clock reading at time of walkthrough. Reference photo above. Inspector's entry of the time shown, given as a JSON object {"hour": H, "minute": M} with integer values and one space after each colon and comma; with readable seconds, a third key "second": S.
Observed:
{"hour": 4, "minute": 7}
